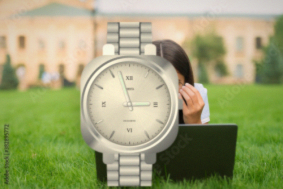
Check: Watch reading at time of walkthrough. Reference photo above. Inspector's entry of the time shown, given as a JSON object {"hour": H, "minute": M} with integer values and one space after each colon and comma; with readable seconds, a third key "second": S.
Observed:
{"hour": 2, "minute": 57}
